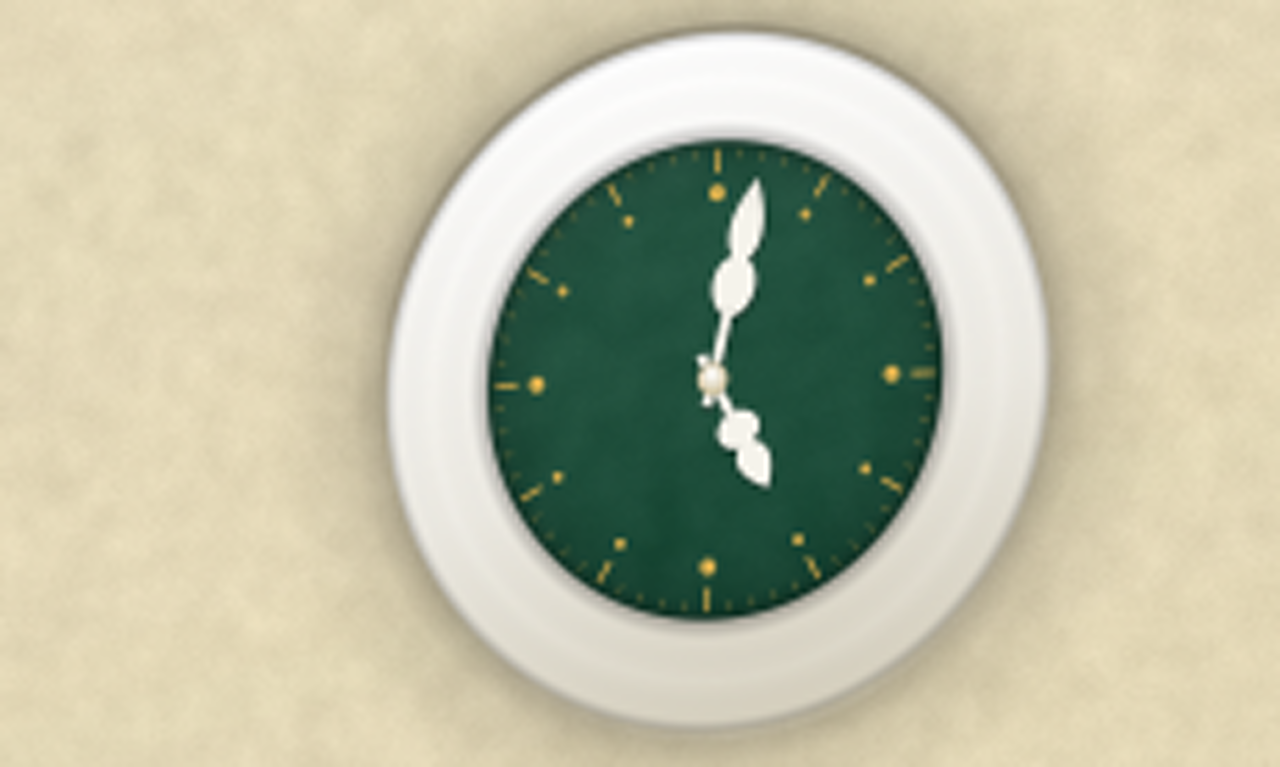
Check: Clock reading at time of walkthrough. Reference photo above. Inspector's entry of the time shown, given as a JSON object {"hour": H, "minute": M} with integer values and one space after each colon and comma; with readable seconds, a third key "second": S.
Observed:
{"hour": 5, "minute": 2}
